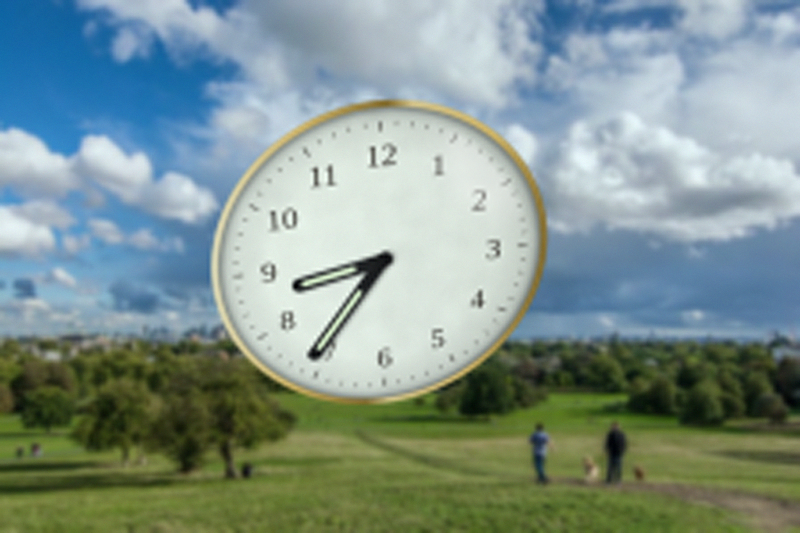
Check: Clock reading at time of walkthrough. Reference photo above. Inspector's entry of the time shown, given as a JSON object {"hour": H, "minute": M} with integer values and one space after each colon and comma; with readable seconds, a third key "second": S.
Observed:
{"hour": 8, "minute": 36}
